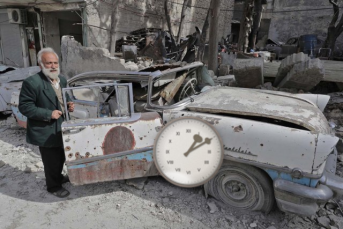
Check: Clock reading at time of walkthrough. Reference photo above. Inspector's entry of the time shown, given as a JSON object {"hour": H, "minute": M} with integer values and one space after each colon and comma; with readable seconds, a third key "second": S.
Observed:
{"hour": 1, "minute": 10}
